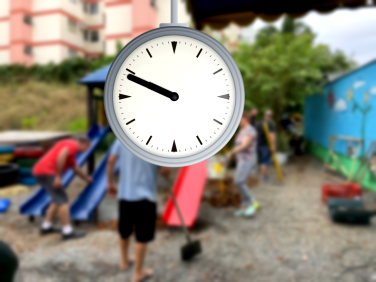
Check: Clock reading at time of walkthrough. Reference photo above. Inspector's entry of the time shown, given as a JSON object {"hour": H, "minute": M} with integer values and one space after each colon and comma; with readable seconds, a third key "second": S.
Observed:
{"hour": 9, "minute": 49}
